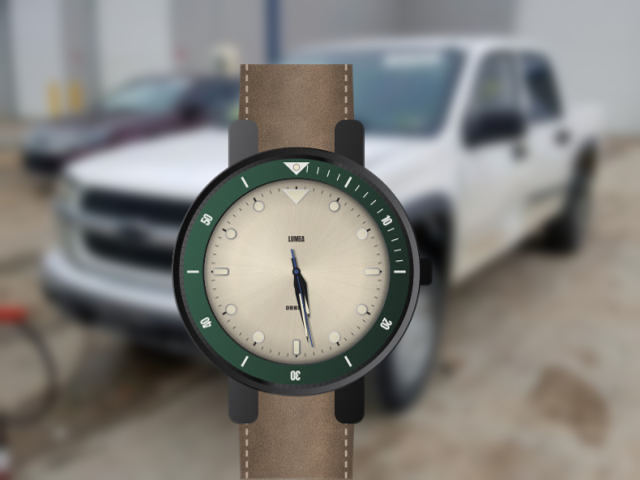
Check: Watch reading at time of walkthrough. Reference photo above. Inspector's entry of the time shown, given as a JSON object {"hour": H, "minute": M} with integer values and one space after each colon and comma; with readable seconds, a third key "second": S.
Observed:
{"hour": 5, "minute": 28, "second": 28}
